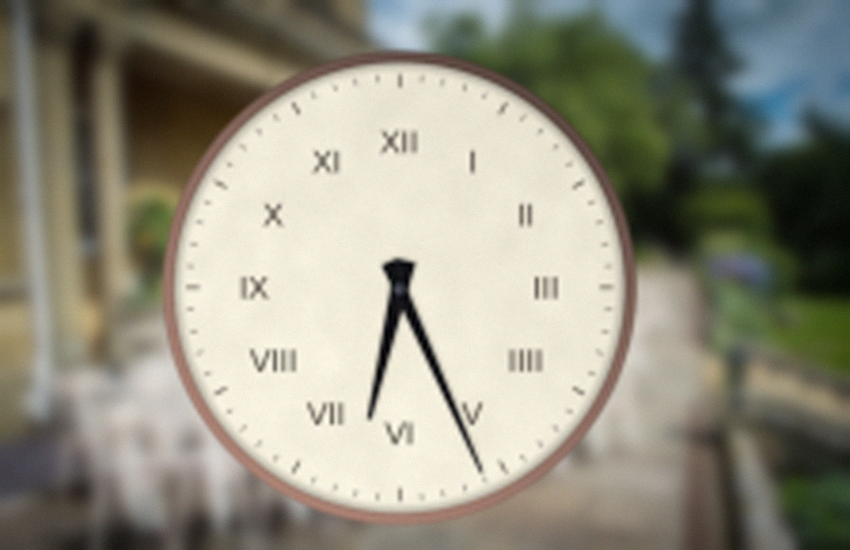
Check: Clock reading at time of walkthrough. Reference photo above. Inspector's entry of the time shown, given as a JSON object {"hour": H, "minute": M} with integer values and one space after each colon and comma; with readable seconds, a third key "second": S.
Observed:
{"hour": 6, "minute": 26}
